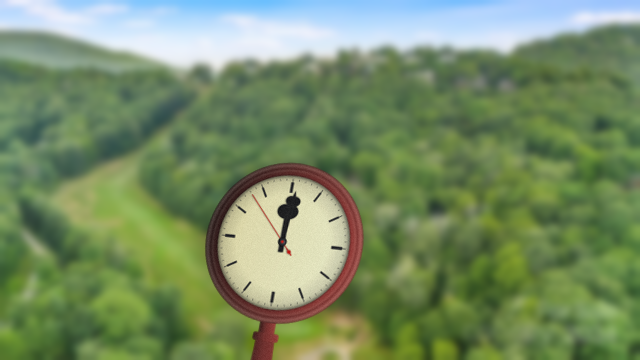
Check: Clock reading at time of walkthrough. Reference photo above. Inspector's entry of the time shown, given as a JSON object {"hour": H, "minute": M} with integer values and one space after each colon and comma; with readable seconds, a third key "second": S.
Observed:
{"hour": 12, "minute": 0, "second": 53}
